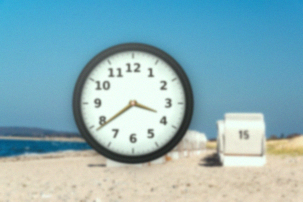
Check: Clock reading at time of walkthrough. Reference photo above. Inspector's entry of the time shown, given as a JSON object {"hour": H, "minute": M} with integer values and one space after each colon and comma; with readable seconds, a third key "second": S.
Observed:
{"hour": 3, "minute": 39}
